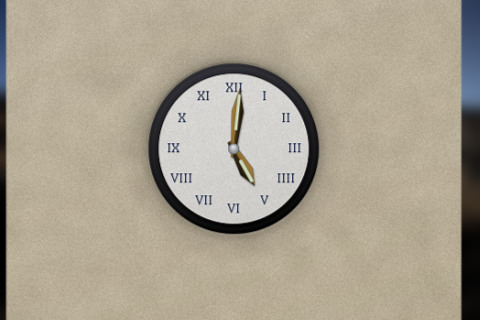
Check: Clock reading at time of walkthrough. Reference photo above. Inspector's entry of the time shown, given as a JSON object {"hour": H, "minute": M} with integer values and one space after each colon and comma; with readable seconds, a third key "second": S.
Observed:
{"hour": 5, "minute": 1}
